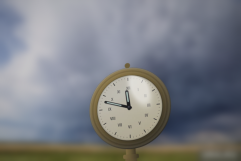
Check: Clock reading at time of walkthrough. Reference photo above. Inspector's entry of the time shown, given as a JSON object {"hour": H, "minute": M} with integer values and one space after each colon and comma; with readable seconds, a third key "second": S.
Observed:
{"hour": 11, "minute": 48}
